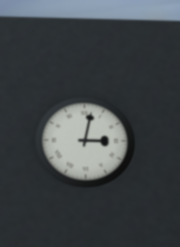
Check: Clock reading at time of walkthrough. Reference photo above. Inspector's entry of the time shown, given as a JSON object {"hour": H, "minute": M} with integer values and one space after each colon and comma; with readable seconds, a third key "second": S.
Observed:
{"hour": 3, "minute": 2}
